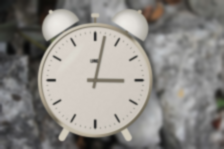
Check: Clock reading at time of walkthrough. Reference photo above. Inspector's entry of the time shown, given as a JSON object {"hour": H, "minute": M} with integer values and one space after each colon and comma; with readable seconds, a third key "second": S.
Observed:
{"hour": 3, "minute": 2}
